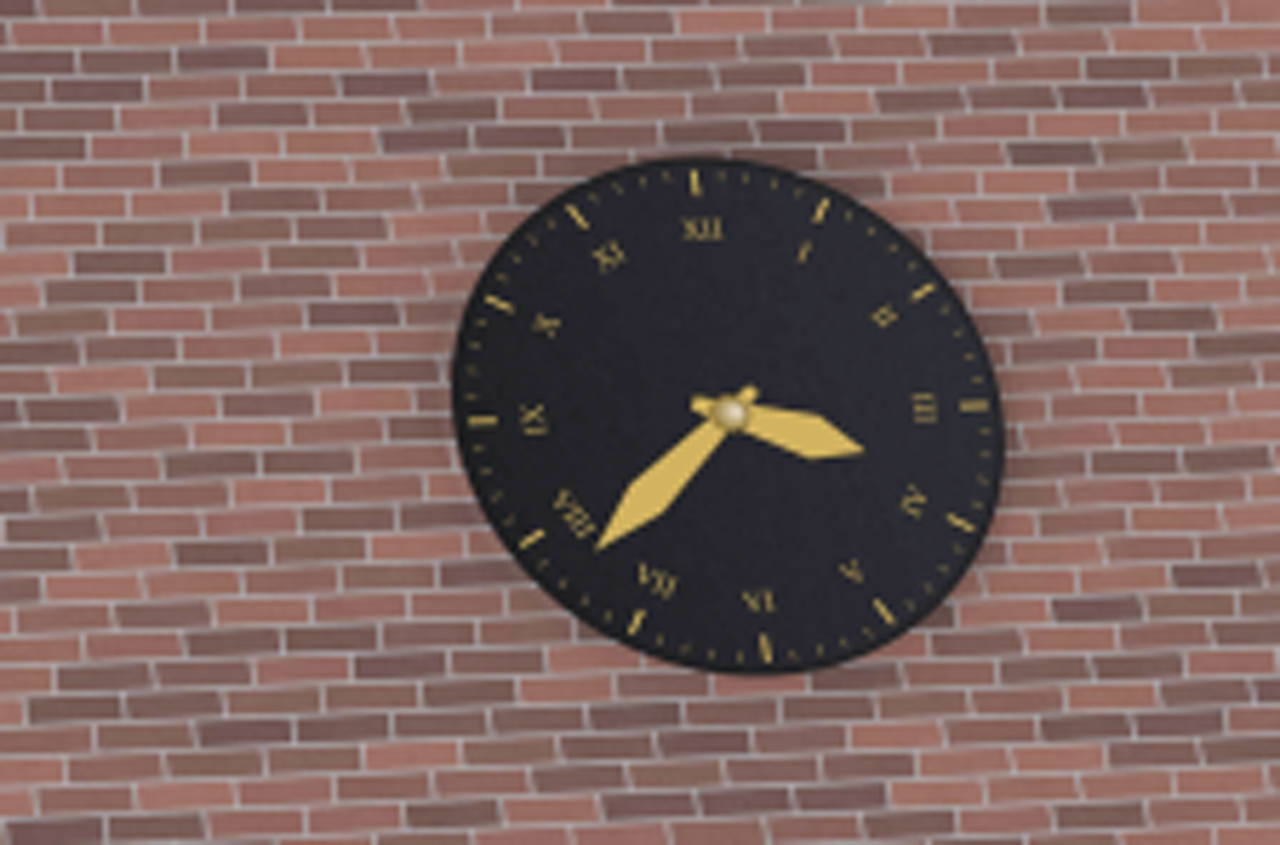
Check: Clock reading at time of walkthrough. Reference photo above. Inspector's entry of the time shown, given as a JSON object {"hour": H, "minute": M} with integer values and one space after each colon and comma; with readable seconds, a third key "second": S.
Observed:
{"hour": 3, "minute": 38}
